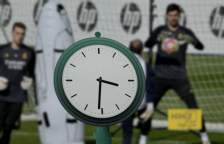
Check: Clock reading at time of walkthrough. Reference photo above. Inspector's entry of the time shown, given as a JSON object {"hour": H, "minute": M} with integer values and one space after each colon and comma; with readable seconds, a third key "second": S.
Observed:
{"hour": 3, "minute": 31}
